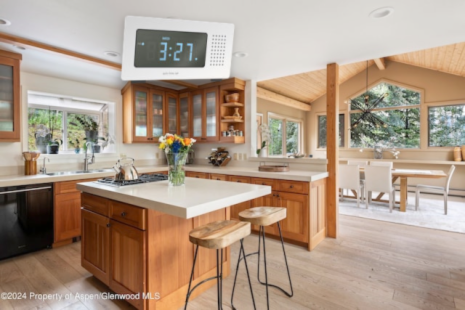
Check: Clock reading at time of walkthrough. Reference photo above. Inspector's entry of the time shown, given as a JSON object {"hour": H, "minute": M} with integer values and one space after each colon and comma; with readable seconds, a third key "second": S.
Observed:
{"hour": 3, "minute": 27}
